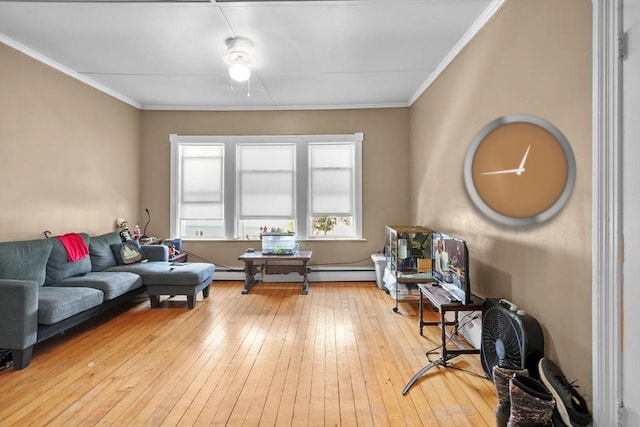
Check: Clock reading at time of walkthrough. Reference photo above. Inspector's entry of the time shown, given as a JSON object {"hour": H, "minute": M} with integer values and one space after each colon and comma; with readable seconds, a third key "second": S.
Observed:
{"hour": 12, "minute": 44}
